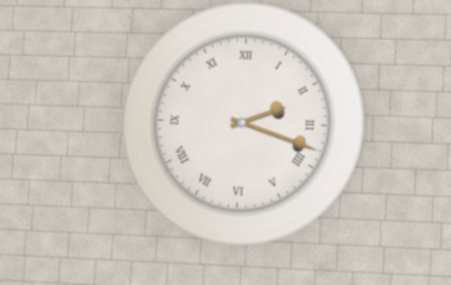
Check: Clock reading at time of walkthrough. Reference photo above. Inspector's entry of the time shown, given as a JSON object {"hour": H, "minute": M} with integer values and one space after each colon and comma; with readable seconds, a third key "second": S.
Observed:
{"hour": 2, "minute": 18}
